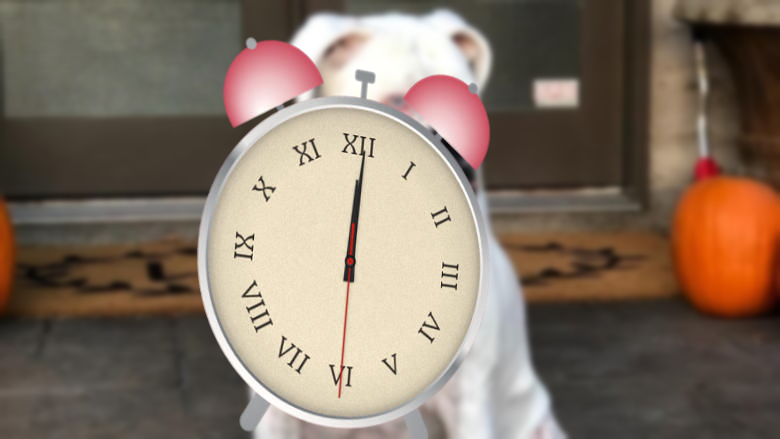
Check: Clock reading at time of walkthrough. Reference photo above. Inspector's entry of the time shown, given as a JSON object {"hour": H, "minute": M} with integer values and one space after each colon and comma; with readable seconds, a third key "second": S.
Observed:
{"hour": 12, "minute": 0, "second": 30}
